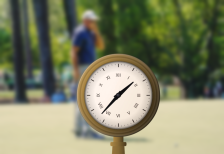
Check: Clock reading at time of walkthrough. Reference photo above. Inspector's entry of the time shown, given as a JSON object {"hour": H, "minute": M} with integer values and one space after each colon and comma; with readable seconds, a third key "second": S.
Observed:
{"hour": 1, "minute": 37}
